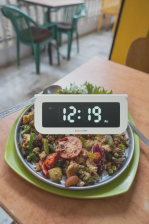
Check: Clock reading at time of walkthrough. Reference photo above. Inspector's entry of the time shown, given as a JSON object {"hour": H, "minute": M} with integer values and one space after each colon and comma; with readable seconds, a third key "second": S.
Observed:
{"hour": 12, "minute": 19}
